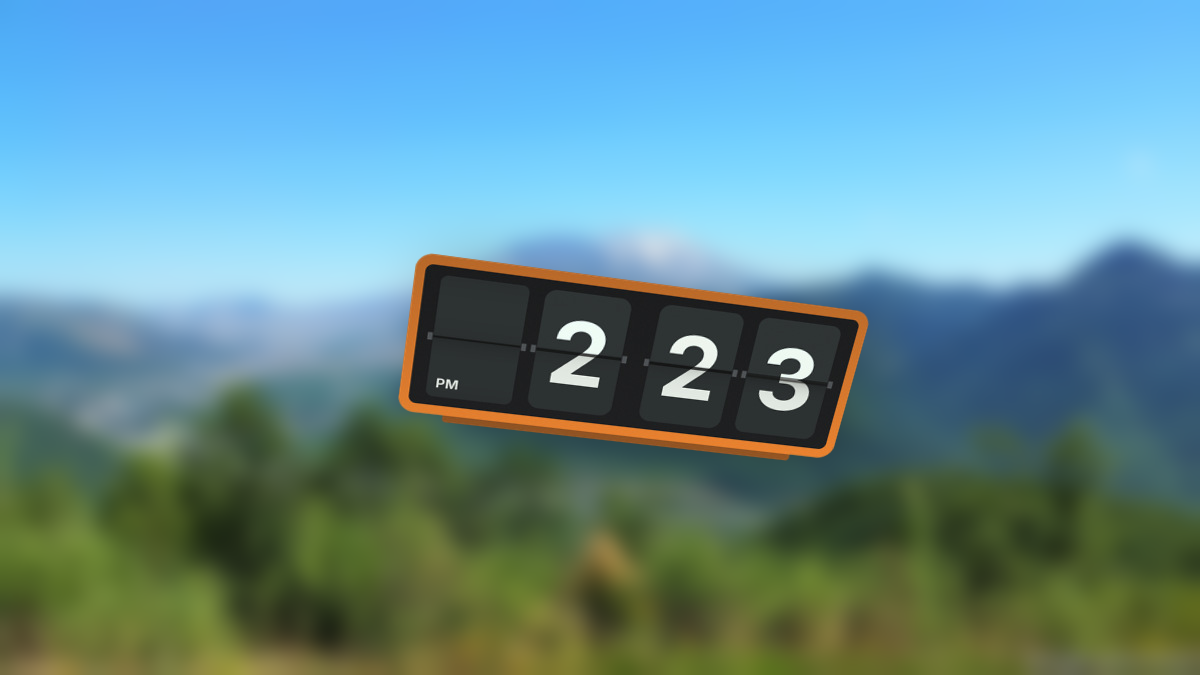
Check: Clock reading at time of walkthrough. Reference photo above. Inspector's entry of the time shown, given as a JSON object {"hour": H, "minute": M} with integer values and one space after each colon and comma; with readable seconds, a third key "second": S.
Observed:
{"hour": 2, "minute": 23}
